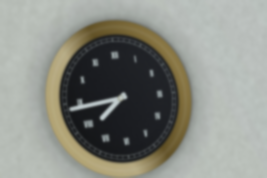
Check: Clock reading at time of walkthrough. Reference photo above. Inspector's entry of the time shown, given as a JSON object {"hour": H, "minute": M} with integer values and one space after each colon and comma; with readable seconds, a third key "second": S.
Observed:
{"hour": 7, "minute": 44}
